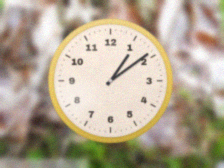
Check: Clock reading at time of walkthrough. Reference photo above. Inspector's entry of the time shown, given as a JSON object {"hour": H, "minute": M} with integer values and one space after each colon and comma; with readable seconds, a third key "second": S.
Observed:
{"hour": 1, "minute": 9}
